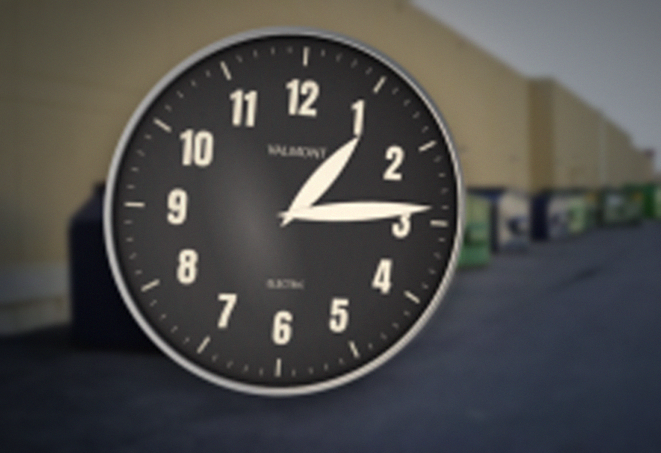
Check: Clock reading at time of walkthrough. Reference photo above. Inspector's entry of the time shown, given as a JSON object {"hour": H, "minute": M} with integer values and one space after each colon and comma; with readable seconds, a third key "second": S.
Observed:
{"hour": 1, "minute": 14}
